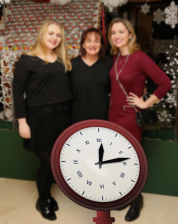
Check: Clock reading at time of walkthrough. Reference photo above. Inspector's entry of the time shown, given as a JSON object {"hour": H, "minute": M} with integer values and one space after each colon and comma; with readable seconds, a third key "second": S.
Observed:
{"hour": 12, "minute": 13}
